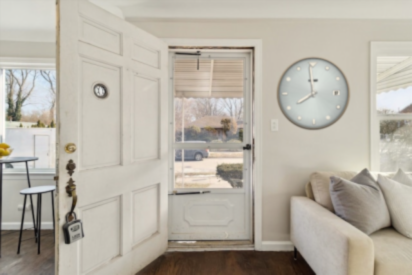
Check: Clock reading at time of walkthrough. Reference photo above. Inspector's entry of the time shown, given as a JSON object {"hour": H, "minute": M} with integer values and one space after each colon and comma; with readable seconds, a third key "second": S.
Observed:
{"hour": 7, "minute": 59}
